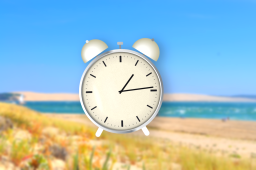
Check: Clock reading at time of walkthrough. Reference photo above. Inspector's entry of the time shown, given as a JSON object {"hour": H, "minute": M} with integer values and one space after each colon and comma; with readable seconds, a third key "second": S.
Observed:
{"hour": 1, "minute": 14}
